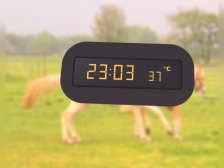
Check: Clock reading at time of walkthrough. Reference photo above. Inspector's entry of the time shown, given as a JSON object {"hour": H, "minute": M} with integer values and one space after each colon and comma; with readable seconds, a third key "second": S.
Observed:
{"hour": 23, "minute": 3}
